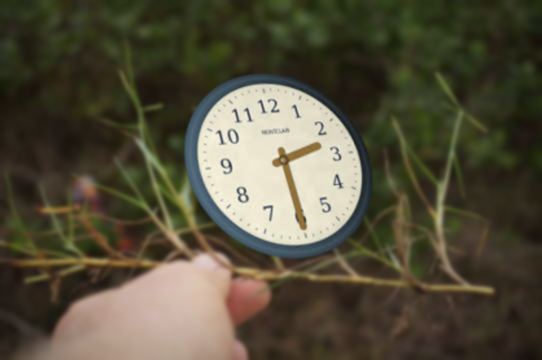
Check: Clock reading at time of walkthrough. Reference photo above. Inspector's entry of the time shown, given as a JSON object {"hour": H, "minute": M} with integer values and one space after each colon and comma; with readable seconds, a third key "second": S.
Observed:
{"hour": 2, "minute": 30}
